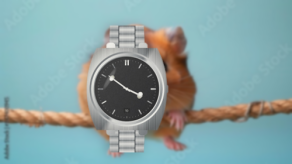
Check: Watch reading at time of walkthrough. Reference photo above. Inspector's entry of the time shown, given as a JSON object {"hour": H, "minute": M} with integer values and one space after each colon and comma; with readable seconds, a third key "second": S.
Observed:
{"hour": 3, "minute": 51}
